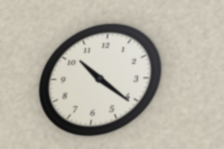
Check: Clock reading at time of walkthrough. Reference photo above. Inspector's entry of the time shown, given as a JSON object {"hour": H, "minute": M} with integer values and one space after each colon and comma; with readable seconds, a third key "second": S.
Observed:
{"hour": 10, "minute": 21}
